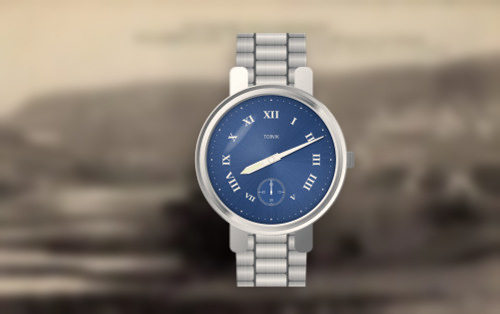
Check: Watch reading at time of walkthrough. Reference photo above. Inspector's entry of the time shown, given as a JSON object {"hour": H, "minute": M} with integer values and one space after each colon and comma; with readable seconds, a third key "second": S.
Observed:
{"hour": 8, "minute": 11}
